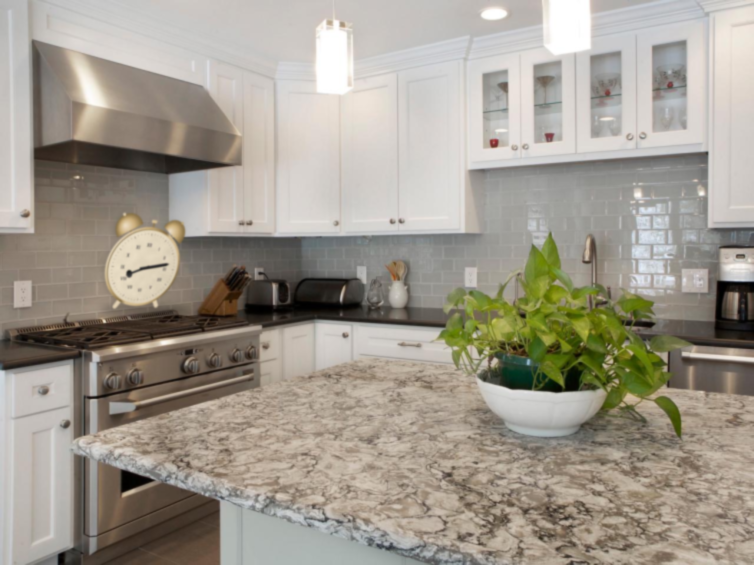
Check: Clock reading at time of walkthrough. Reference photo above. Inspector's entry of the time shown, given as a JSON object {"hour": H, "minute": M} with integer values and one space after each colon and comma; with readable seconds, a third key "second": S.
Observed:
{"hour": 8, "minute": 13}
